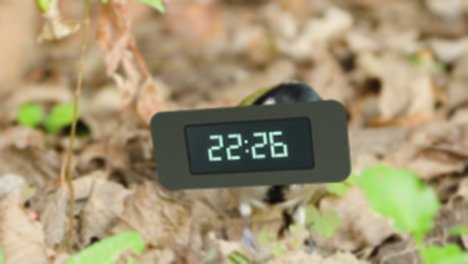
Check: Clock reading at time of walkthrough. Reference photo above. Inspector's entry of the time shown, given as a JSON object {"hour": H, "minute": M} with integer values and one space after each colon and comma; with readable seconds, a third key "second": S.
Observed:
{"hour": 22, "minute": 26}
